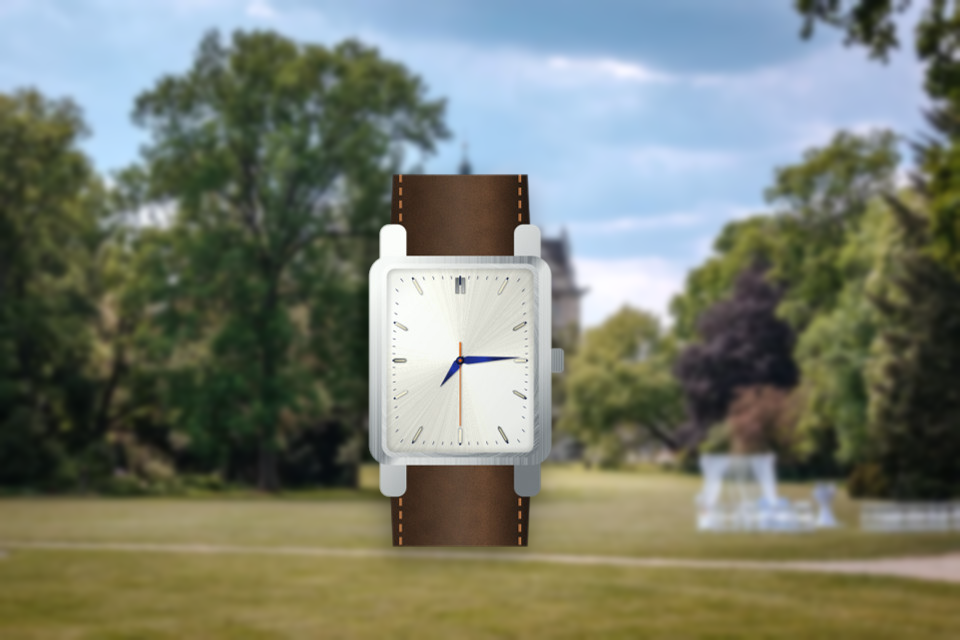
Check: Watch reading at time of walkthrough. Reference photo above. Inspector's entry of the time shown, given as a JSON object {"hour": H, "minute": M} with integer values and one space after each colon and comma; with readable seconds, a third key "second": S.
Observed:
{"hour": 7, "minute": 14, "second": 30}
